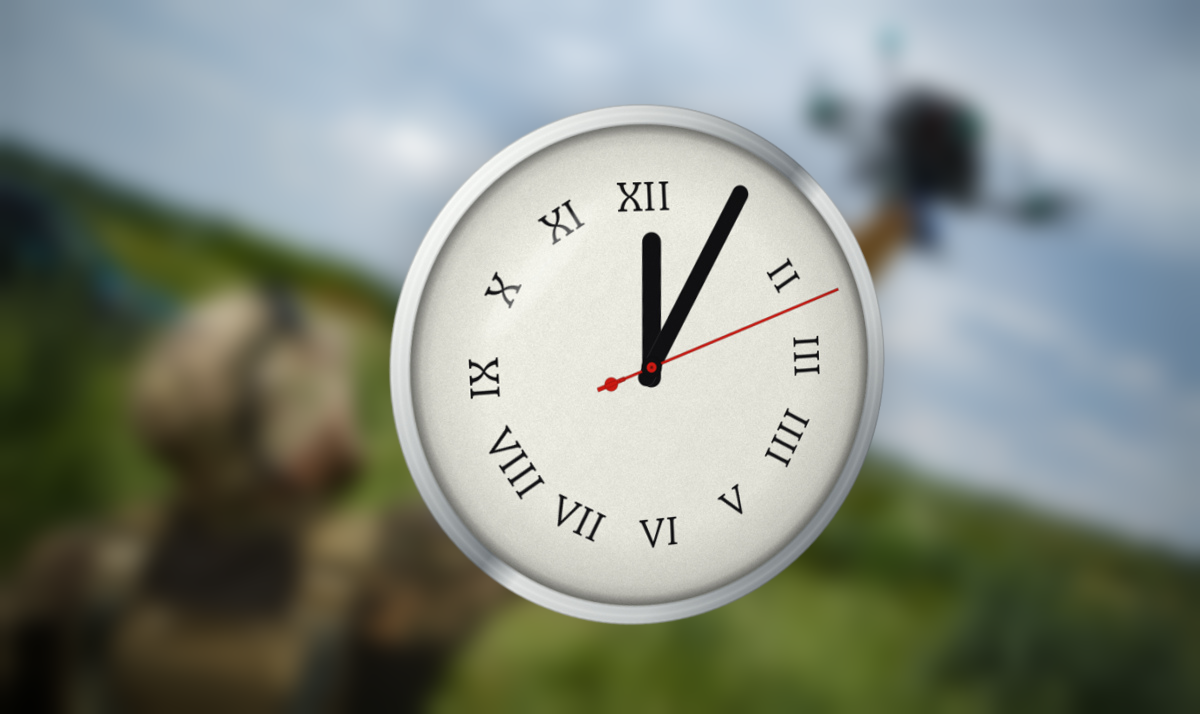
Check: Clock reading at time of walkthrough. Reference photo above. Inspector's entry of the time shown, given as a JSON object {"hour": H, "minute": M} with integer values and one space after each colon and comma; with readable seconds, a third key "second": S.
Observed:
{"hour": 12, "minute": 5, "second": 12}
